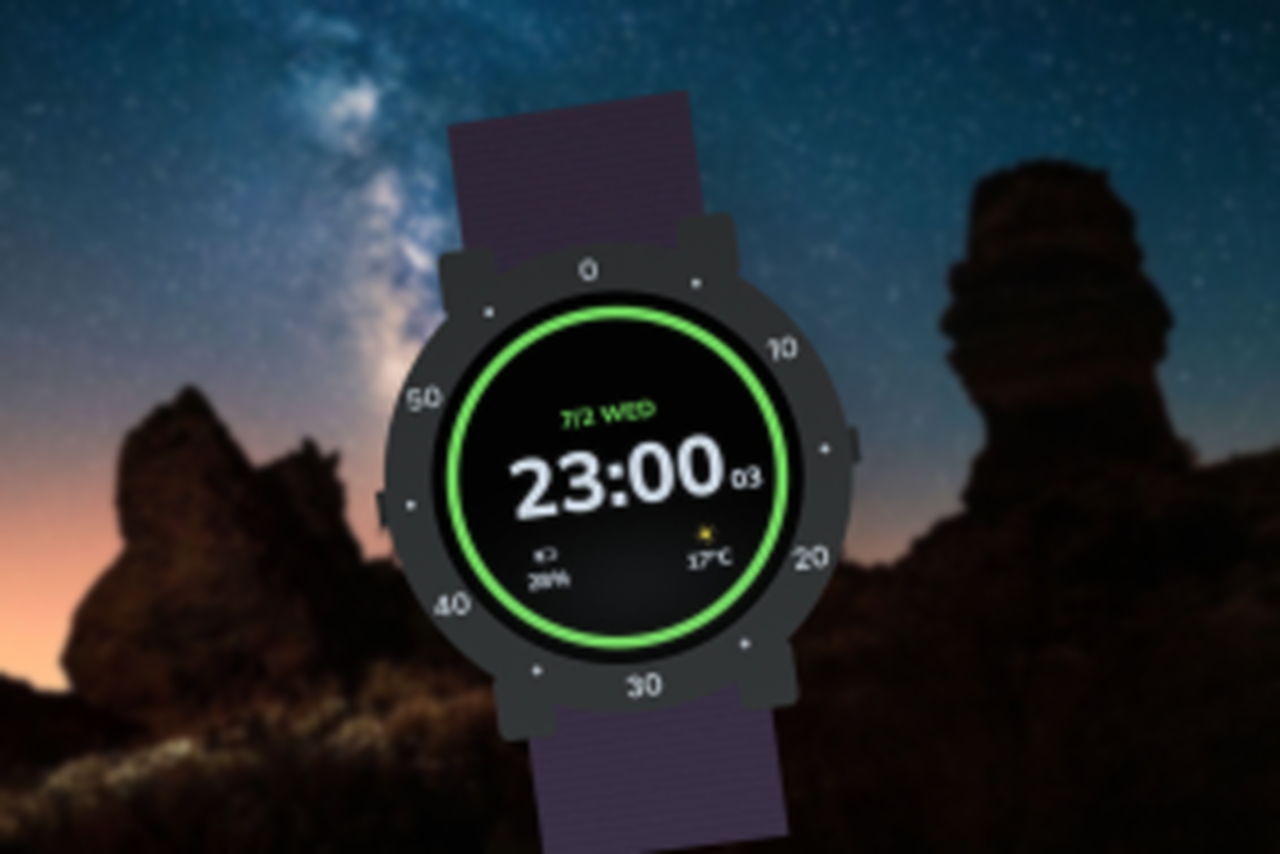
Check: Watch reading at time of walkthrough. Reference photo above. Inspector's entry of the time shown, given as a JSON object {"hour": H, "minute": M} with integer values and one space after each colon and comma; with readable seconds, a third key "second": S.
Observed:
{"hour": 23, "minute": 0}
